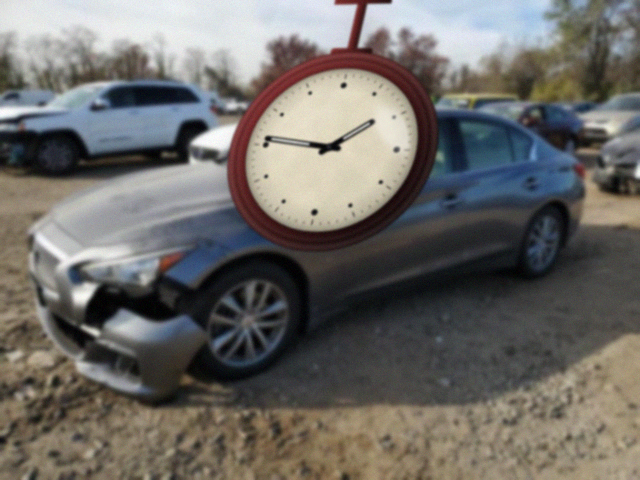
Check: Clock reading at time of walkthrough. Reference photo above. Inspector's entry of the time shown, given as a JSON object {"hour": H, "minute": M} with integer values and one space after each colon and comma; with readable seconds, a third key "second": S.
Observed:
{"hour": 1, "minute": 46}
